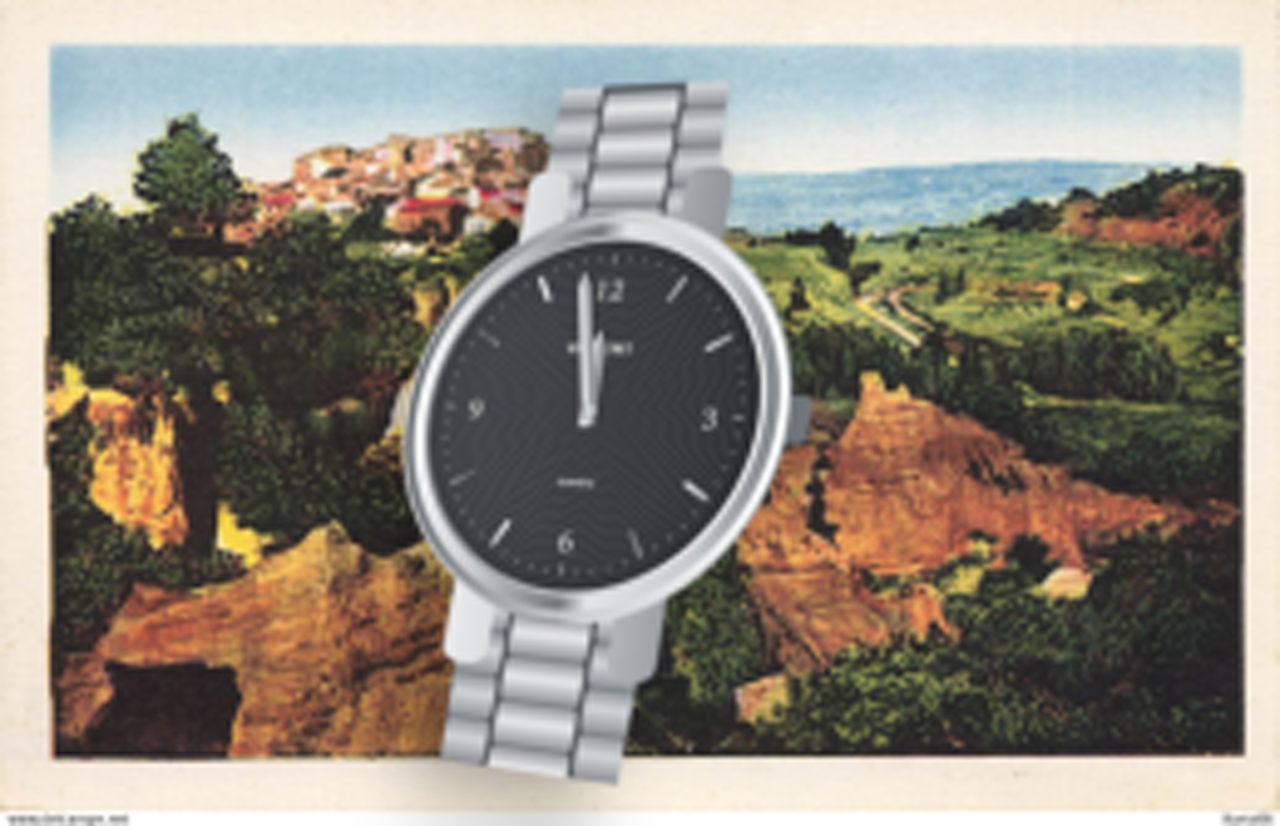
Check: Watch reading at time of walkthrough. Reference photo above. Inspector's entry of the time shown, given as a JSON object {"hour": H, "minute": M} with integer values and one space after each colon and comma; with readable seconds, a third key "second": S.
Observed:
{"hour": 11, "minute": 58}
